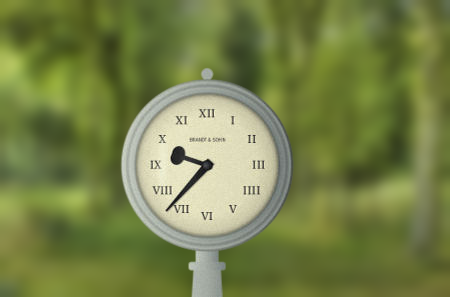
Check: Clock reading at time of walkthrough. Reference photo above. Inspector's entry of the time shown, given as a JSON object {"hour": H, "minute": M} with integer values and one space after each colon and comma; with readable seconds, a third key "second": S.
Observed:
{"hour": 9, "minute": 37}
